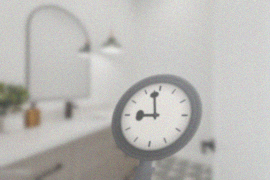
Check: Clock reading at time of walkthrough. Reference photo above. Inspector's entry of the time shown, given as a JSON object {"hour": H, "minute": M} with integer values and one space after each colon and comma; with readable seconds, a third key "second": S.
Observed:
{"hour": 8, "minute": 58}
